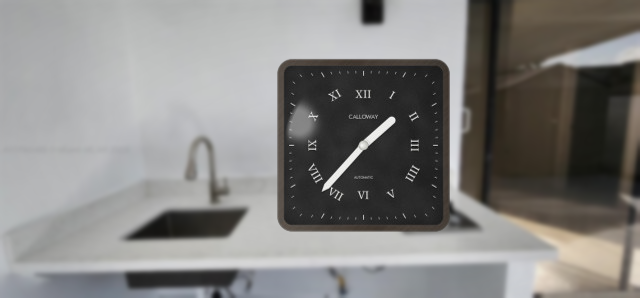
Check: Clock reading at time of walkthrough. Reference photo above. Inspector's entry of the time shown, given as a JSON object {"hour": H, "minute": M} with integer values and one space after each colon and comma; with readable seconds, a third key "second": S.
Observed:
{"hour": 1, "minute": 37}
